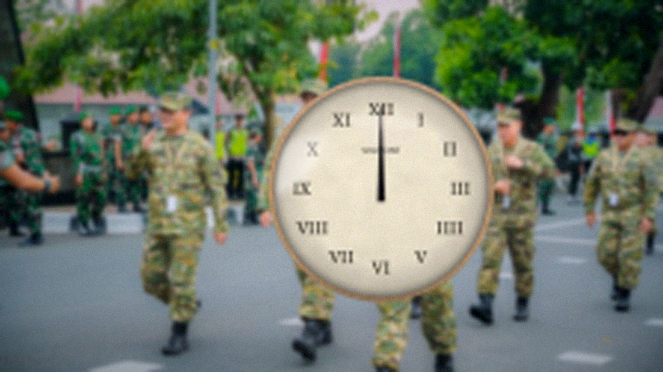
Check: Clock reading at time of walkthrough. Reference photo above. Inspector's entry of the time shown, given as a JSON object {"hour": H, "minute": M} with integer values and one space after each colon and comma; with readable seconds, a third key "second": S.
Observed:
{"hour": 12, "minute": 0}
